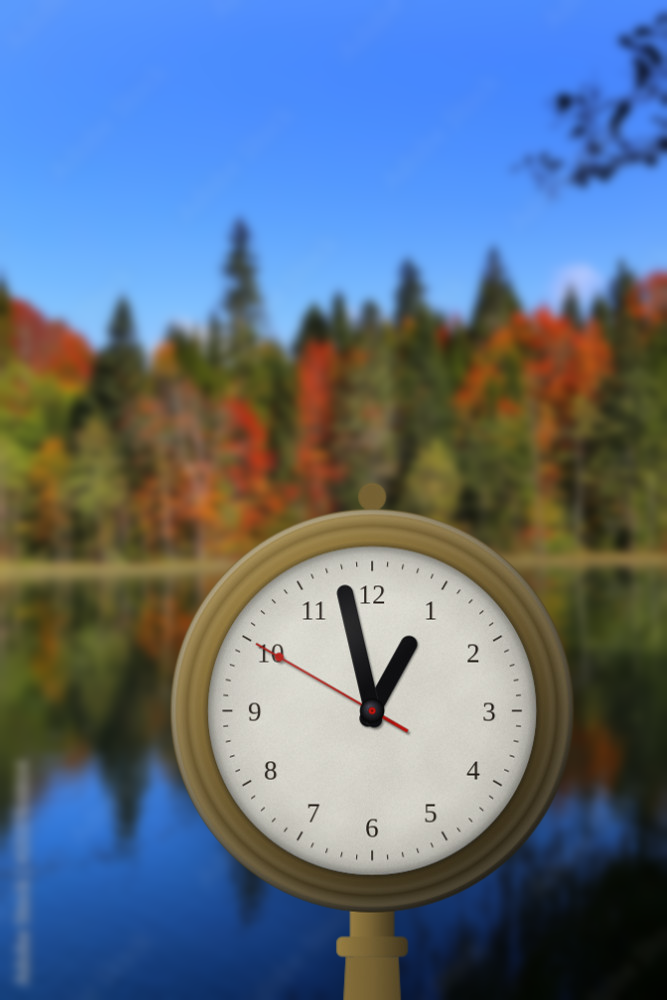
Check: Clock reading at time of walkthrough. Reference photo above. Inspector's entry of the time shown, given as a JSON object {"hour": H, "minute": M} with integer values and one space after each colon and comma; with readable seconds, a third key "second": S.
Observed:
{"hour": 12, "minute": 57, "second": 50}
